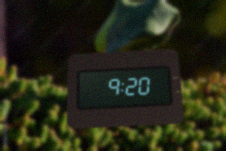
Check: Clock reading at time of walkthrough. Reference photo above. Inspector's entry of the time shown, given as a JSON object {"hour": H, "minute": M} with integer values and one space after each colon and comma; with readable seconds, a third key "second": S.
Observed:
{"hour": 9, "minute": 20}
